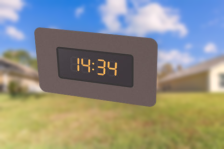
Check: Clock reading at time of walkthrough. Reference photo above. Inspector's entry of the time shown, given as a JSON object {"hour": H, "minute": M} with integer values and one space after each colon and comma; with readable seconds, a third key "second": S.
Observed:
{"hour": 14, "minute": 34}
